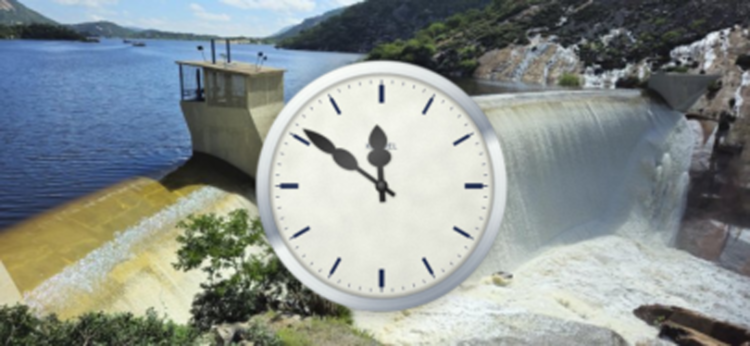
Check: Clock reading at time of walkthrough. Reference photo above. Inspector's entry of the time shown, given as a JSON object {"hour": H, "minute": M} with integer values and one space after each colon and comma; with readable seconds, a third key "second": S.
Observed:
{"hour": 11, "minute": 51}
